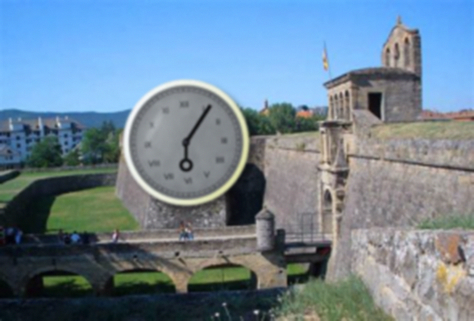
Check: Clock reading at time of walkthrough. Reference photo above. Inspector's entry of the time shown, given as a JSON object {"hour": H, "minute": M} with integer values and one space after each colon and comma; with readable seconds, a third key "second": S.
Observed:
{"hour": 6, "minute": 6}
